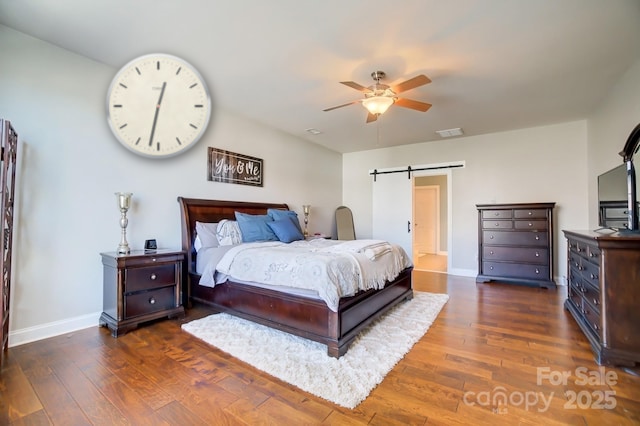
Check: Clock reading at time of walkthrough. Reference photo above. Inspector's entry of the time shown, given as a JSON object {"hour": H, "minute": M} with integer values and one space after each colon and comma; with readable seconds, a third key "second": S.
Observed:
{"hour": 12, "minute": 32}
